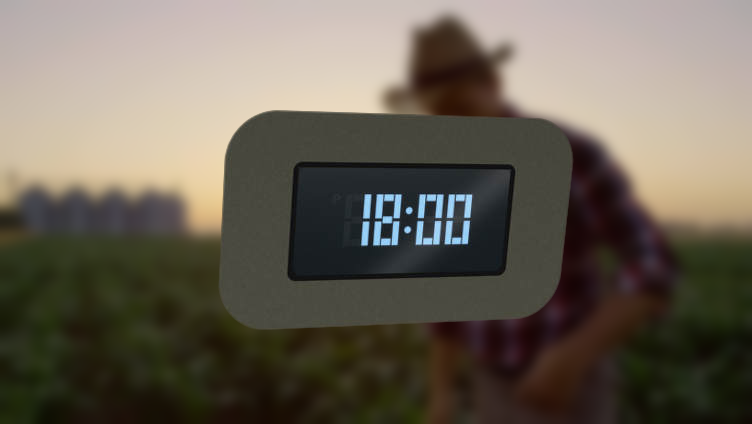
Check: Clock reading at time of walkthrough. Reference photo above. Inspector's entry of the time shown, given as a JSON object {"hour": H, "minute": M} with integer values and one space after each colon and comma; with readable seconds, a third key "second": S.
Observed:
{"hour": 18, "minute": 0}
